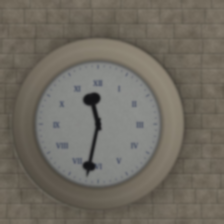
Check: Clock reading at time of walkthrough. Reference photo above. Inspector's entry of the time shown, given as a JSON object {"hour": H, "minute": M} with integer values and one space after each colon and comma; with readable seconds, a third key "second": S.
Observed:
{"hour": 11, "minute": 32}
